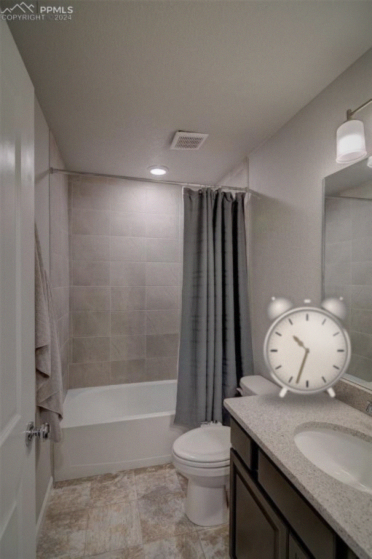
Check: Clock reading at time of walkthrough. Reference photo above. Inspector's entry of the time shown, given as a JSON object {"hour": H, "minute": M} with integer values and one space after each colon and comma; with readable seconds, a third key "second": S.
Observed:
{"hour": 10, "minute": 33}
